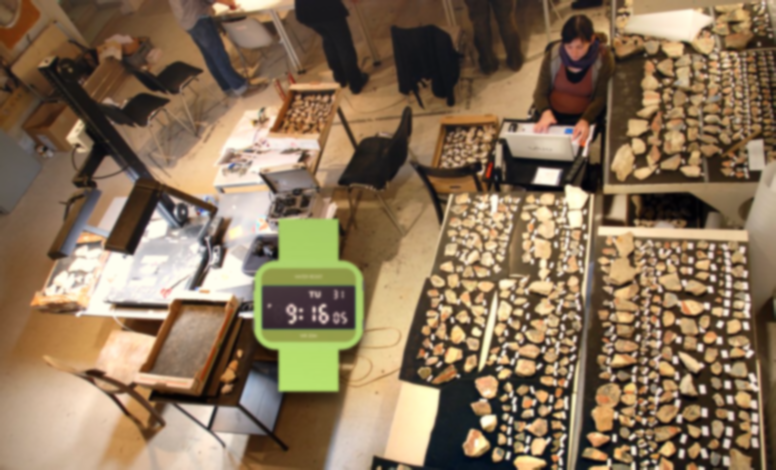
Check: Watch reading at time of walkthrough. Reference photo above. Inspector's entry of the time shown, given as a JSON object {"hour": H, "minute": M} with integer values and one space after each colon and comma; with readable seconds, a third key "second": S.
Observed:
{"hour": 9, "minute": 16}
